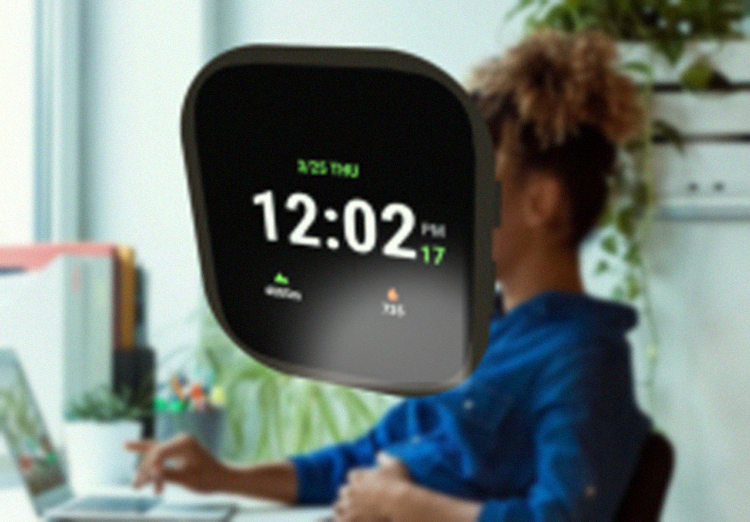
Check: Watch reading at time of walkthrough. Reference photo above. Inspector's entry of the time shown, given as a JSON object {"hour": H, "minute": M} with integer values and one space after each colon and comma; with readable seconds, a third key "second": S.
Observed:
{"hour": 12, "minute": 2}
